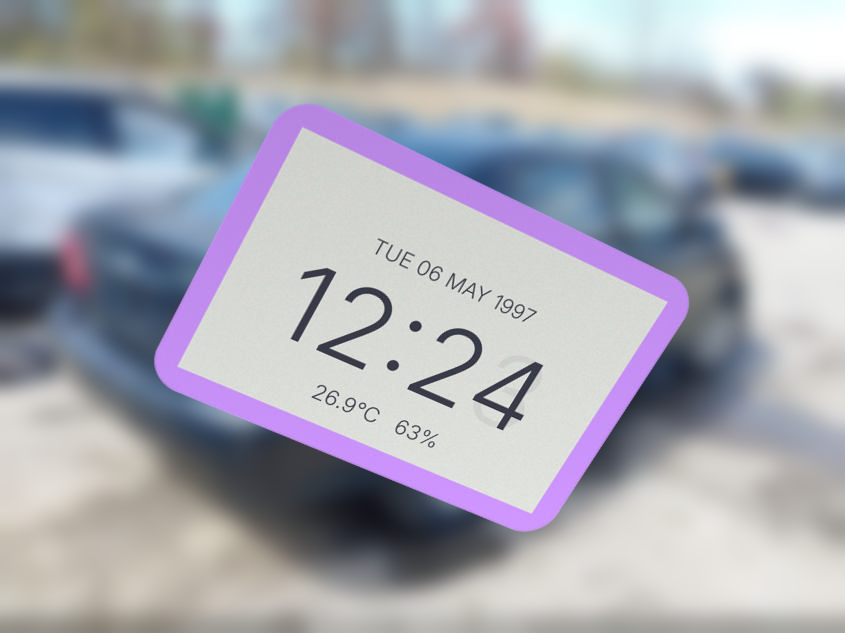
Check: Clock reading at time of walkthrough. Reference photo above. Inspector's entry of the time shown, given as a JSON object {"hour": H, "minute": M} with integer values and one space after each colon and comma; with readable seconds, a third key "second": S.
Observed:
{"hour": 12, "minute": 24}
